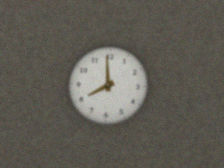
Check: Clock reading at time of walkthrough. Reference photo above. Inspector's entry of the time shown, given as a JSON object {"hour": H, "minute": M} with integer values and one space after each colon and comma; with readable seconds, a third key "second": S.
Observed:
{"hour": 7, "minute": 59}
